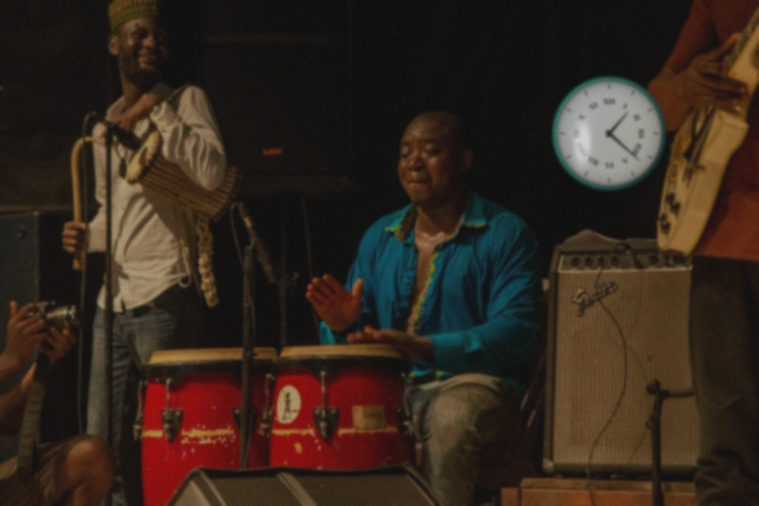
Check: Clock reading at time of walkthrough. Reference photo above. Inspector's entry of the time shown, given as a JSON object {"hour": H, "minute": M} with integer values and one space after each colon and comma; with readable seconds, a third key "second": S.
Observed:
{"hour": 1, "minute": 22}
